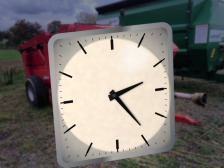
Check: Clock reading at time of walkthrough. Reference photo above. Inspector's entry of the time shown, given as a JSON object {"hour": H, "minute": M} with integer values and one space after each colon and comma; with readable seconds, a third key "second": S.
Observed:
{"hour": 2, "minute": 24}
